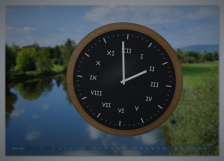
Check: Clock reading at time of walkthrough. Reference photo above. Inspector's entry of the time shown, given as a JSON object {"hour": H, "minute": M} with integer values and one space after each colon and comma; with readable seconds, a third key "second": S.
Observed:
{"hour": 1, "minute": 59}
